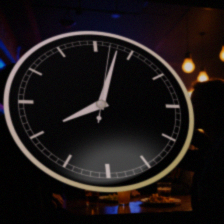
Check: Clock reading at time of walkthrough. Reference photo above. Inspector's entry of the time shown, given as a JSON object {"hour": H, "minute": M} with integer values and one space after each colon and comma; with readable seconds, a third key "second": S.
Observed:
{"hour": 8, "minute": 3, "second": 2}
